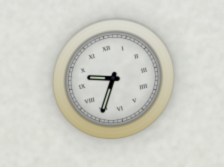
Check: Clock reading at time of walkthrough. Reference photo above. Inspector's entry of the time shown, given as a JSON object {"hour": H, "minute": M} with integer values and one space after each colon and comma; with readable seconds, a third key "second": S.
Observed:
{"hour": 9, "minute": 35}
